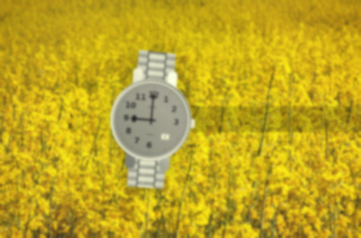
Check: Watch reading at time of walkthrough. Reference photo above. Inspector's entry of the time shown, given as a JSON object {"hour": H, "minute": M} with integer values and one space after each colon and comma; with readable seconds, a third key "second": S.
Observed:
{"hour": 9, "minute": 0}
